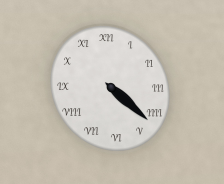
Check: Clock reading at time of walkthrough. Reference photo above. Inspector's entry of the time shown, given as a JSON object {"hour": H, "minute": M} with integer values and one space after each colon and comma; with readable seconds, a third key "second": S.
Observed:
{"hour": 4, "minute": 22}
